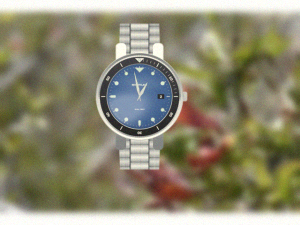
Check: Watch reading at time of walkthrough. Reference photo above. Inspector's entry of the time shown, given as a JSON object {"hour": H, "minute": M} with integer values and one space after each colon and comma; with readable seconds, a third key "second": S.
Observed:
{"hour": 12, "minute": 58}
